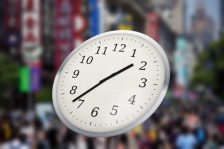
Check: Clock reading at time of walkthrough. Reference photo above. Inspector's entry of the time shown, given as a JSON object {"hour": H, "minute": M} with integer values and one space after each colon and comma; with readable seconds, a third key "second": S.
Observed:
{"hour": 1, "minute": 37}
